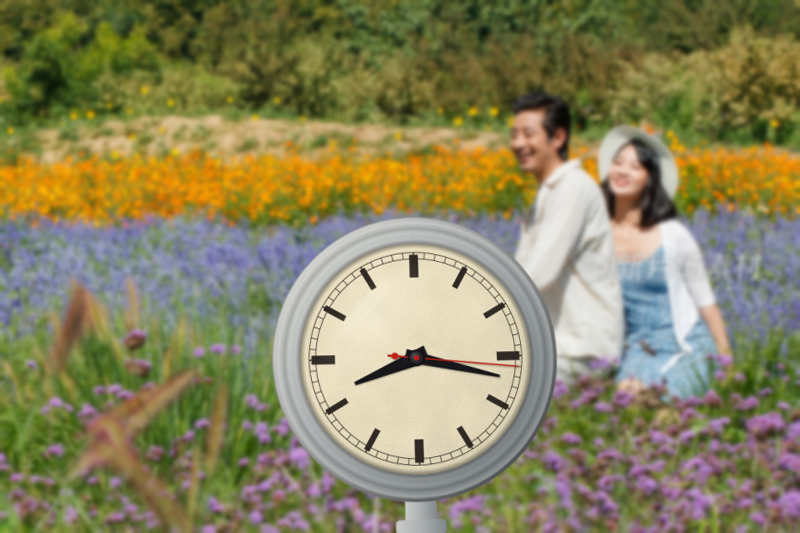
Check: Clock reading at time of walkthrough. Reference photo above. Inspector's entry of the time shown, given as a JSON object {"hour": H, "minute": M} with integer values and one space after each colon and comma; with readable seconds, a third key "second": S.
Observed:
{"hour": 8, "minute": 17, "second": 16}
